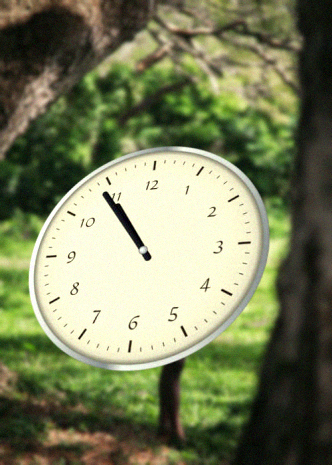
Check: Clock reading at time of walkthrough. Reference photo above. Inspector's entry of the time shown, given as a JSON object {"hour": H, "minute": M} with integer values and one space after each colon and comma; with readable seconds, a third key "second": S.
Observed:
{"hour": 10, "minute": 54}
